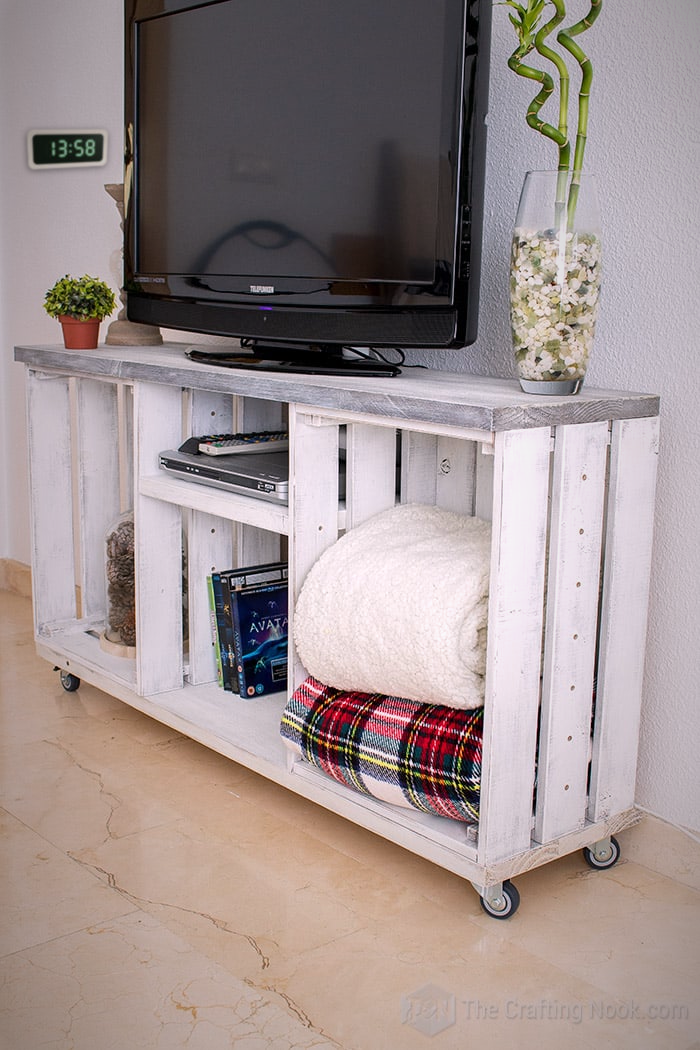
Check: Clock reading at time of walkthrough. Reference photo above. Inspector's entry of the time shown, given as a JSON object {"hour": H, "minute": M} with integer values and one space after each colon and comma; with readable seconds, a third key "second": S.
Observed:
{"hour": 13, "minute": 58}
